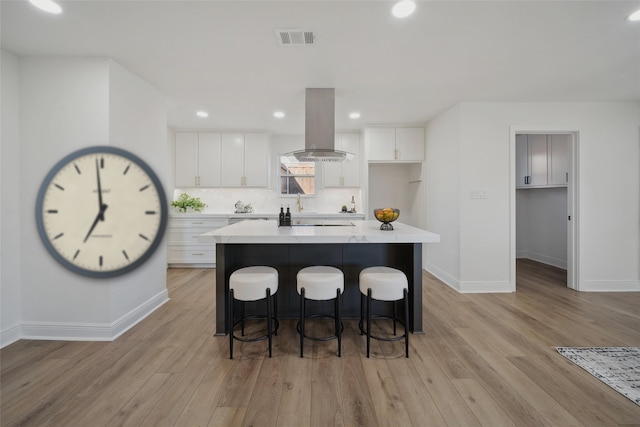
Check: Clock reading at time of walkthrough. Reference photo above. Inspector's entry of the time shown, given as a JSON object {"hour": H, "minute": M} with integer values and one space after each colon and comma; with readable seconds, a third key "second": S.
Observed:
{"hour": 6, "minute": 59}
